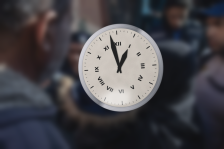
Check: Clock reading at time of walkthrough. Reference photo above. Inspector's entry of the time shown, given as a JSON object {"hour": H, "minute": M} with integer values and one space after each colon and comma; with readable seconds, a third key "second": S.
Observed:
{"hour": 12, "minute": 58}
